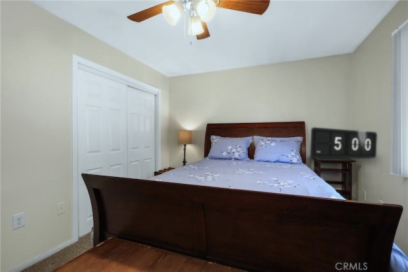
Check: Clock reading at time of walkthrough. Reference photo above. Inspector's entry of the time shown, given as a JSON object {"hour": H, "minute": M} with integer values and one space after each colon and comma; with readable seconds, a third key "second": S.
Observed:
{"hour": 5, "minute": 0}
